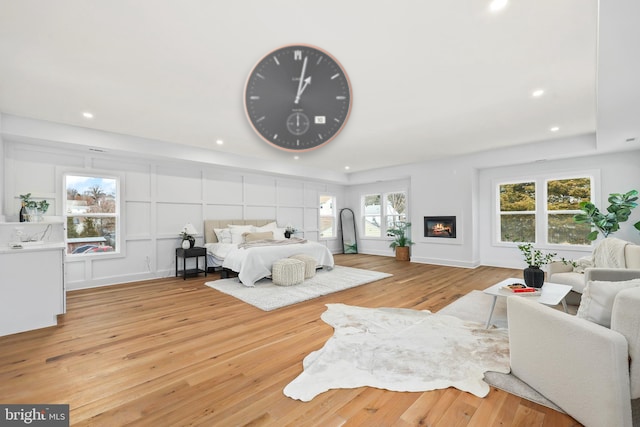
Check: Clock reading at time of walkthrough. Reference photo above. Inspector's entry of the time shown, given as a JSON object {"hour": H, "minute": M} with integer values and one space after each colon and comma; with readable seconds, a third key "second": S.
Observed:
{"hour": 1, "minute": 2}
